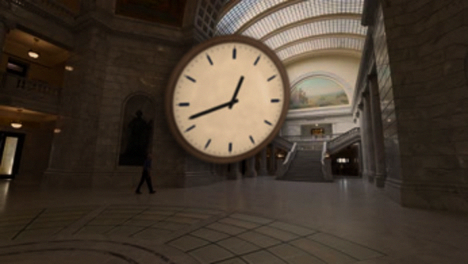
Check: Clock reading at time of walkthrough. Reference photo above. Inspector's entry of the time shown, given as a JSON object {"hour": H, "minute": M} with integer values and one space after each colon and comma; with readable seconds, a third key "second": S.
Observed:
{"hour": 12, "minute": 42}
